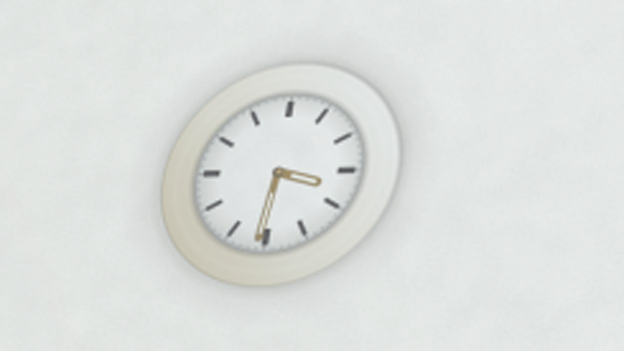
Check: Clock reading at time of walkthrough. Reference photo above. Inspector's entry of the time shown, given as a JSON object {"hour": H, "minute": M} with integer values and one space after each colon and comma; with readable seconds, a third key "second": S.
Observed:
{"hour": 3, "minute": 31}
